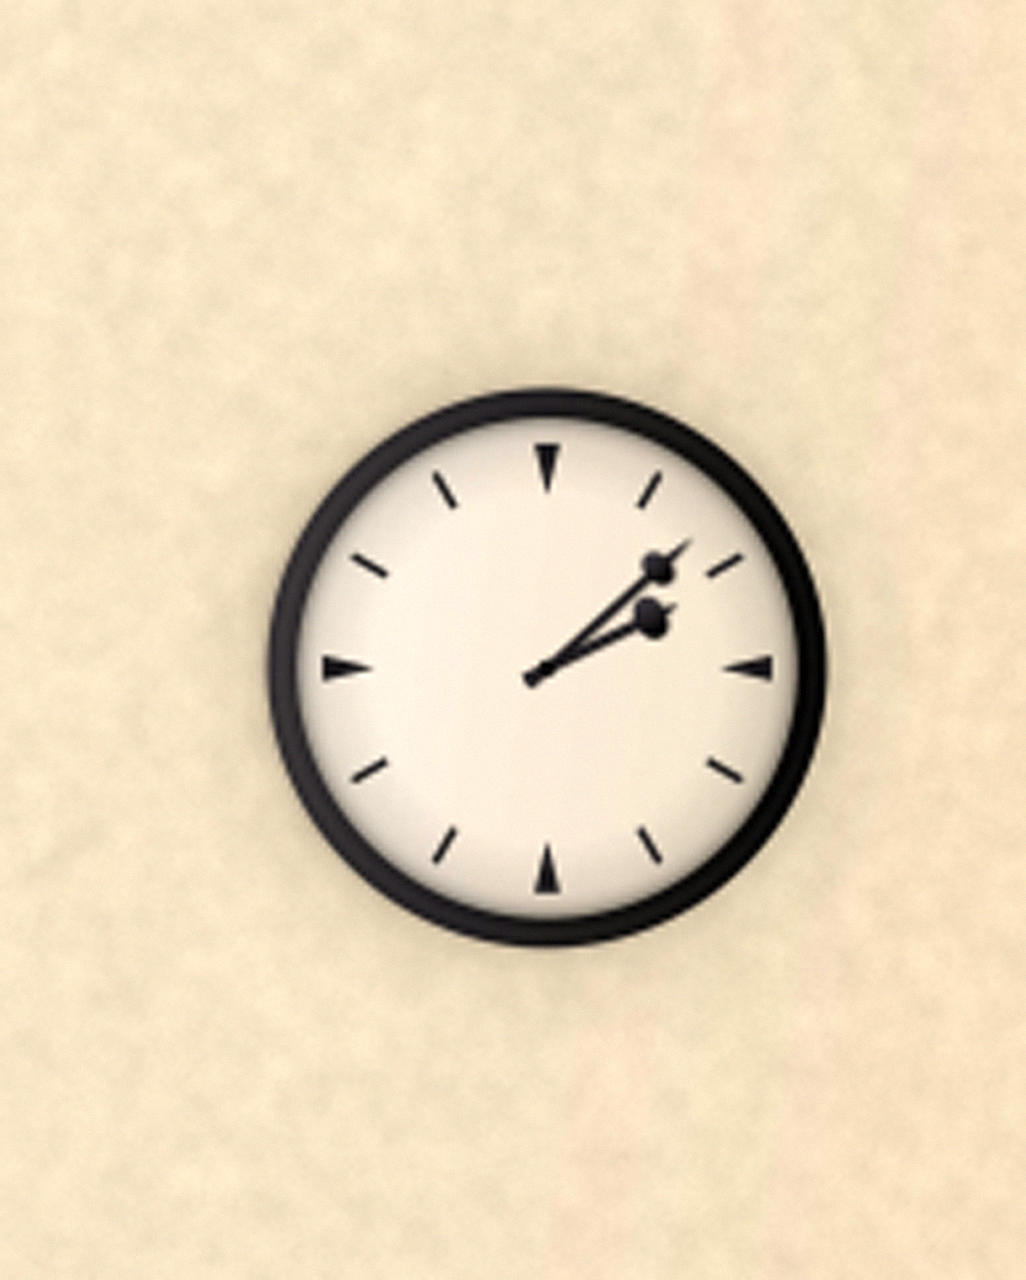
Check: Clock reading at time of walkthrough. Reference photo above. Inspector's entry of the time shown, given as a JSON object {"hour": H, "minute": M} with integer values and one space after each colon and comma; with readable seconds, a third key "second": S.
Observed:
{"hour": 2, "minute": 8}
